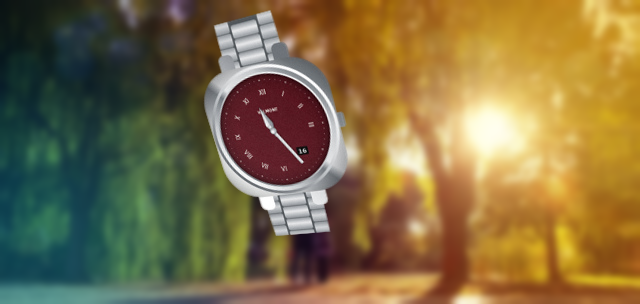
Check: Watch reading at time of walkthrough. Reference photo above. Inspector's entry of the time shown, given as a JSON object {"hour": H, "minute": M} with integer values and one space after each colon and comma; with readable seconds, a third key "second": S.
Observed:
{"hour": 11, "minute": 25}
